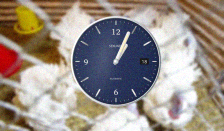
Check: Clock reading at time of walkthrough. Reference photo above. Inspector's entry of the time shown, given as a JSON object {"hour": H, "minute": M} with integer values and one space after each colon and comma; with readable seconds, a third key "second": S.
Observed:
{"hour": 1, "minute": 4}
